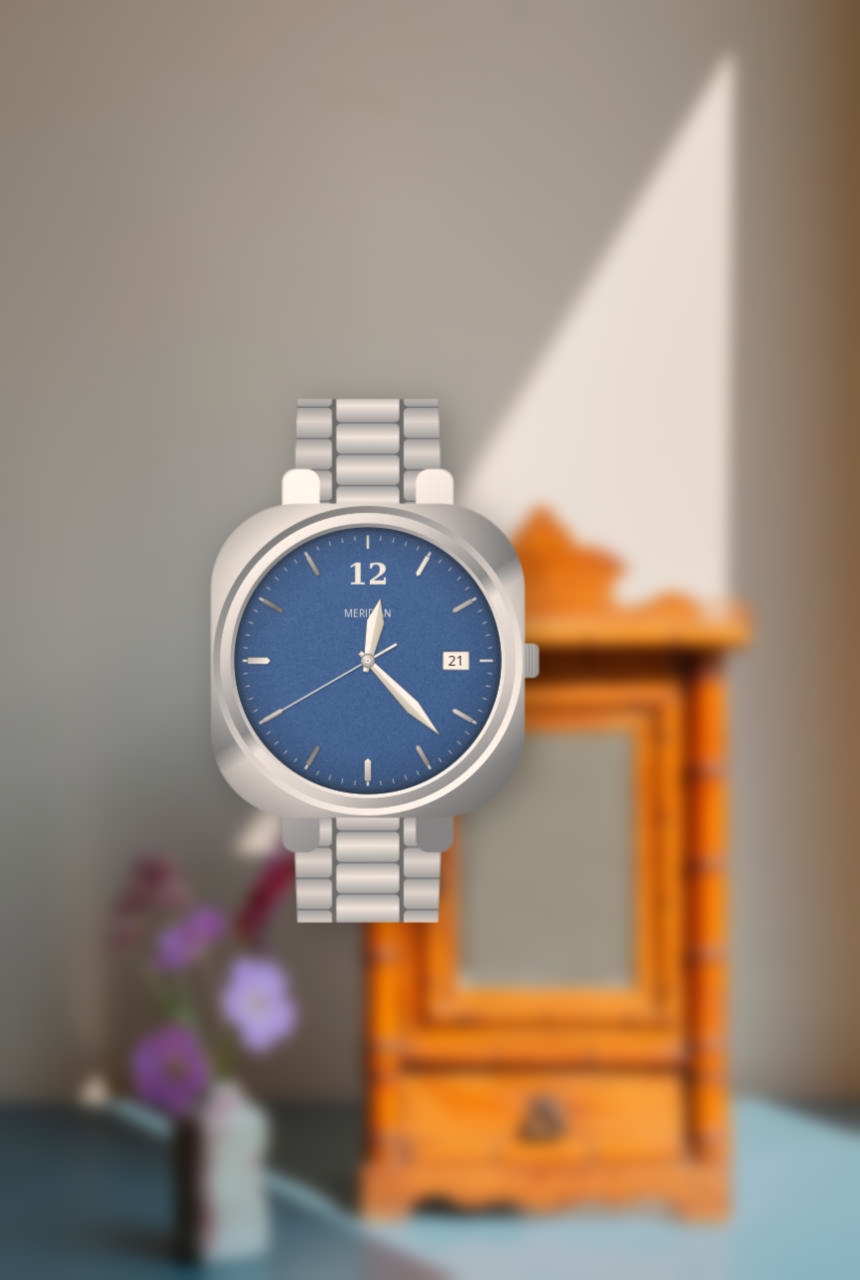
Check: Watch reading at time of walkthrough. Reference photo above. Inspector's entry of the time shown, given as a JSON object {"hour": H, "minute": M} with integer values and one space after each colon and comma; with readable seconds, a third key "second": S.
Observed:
{"hour": 12, "minute": 22, "second": 40}
